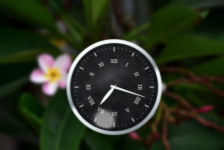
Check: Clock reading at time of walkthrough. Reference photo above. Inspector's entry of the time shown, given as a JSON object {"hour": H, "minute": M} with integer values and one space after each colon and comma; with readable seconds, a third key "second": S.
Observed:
{"hour": 7, "minute": 18}
